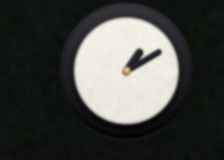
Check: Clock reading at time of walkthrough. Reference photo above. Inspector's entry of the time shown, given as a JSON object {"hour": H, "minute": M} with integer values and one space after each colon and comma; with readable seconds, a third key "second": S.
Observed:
{"hour": 1, "minute": 10}
